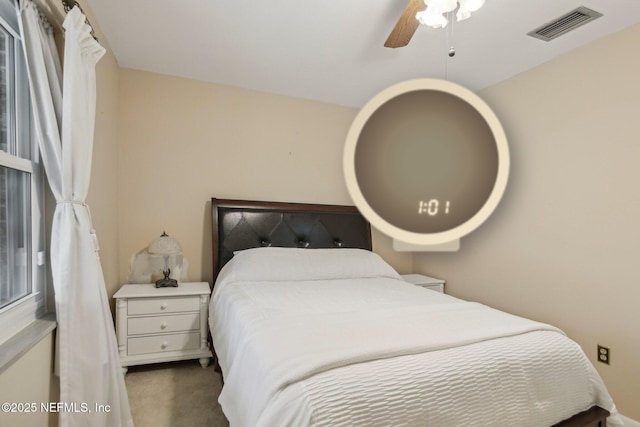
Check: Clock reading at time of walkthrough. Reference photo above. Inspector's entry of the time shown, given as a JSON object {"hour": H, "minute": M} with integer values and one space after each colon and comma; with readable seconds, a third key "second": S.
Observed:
{"hour": 1, "minute": 1}
